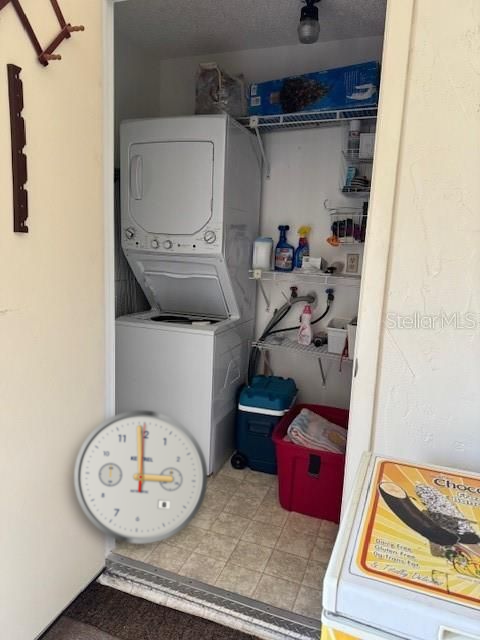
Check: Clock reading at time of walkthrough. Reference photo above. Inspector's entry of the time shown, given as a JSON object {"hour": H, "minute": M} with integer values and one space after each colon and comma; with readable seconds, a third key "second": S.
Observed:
{"hour": 2, "minute": 59}
